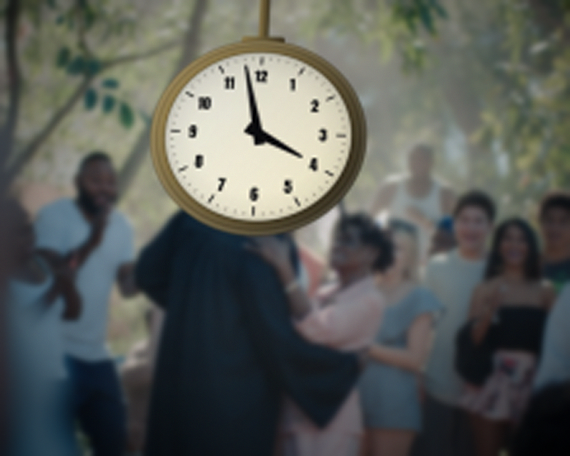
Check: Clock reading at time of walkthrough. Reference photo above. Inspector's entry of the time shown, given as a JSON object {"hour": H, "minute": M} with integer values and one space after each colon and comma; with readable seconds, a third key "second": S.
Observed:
{"hour": 3, "minute": 58}
